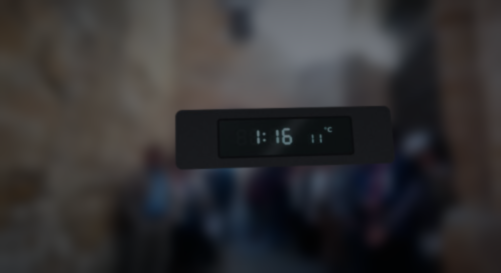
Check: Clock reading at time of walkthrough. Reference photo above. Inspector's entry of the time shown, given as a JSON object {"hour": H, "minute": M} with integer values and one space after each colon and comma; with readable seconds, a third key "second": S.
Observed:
{"hour": 1, "minute": 16}
